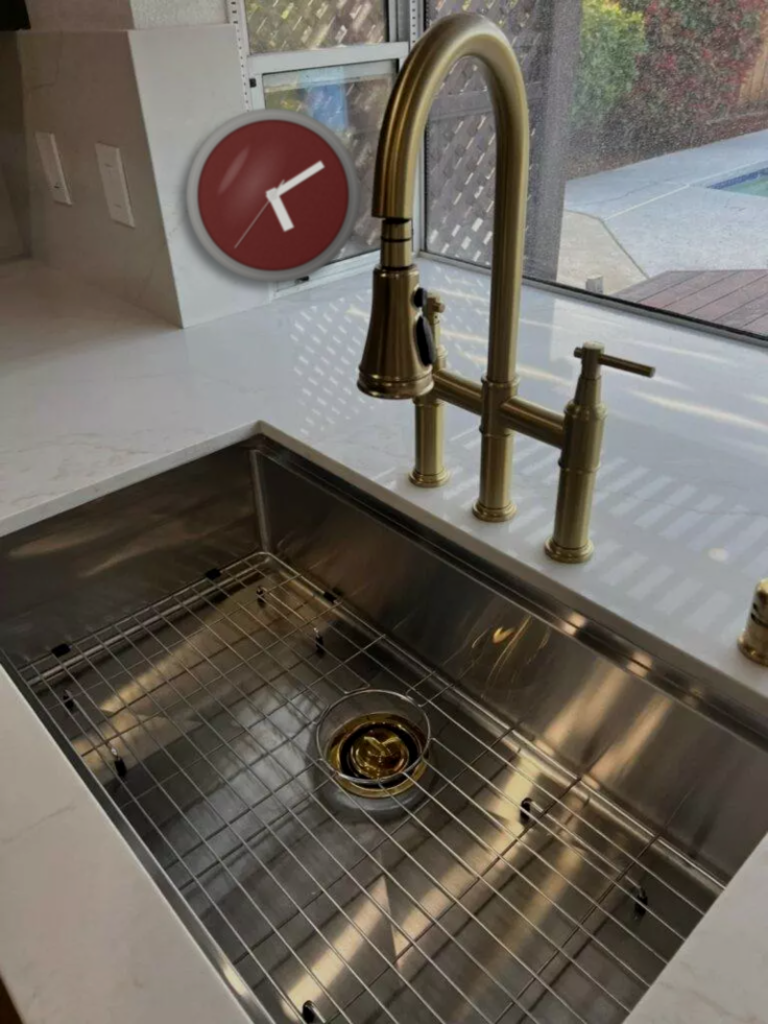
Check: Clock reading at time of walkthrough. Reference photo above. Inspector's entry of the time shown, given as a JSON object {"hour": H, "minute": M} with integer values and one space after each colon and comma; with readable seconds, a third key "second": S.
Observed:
{"hour": 5, "minute": 9, "second": 36}
